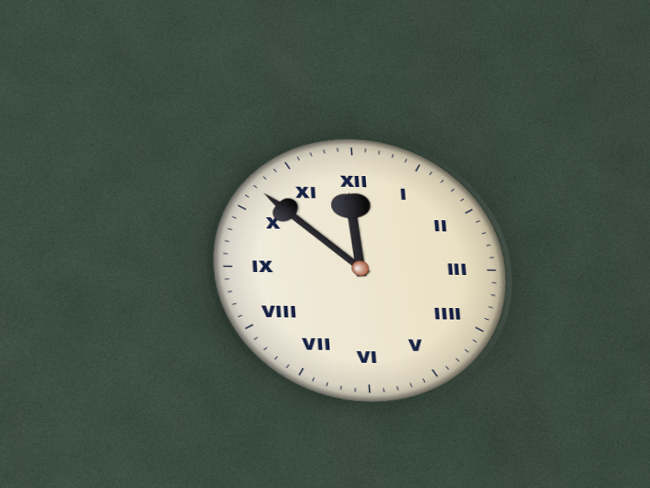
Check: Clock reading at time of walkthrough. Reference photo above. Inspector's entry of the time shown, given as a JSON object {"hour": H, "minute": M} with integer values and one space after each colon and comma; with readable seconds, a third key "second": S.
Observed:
{"hour": 11, "minute": 52}
